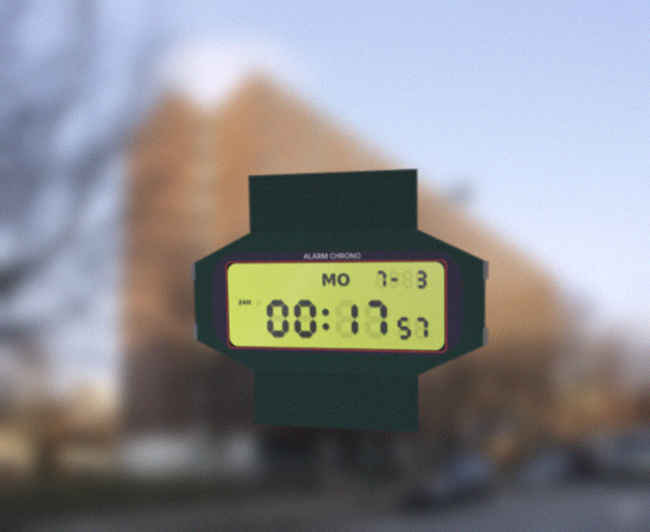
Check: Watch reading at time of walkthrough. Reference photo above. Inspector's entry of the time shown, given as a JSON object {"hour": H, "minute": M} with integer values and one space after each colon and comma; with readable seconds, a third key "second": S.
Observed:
{"hour": 0, "minute": 17, "second": 57}
